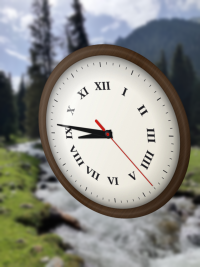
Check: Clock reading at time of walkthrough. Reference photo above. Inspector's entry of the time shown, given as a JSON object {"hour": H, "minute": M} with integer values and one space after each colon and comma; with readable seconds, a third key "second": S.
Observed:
{"hour": 8, "minute": 46, "second": 23}
